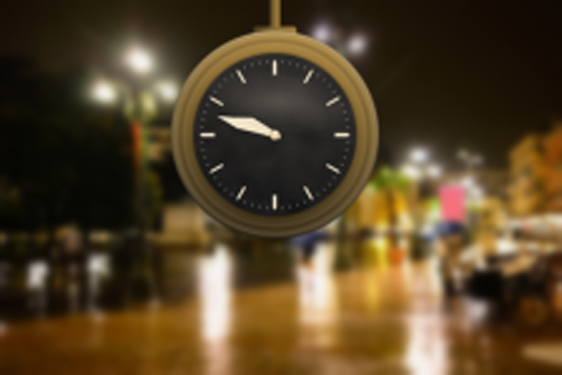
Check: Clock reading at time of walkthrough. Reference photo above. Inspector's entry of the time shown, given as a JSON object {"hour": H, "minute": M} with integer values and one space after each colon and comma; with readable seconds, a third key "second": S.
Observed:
{"hour": 9, "minute": 48}
